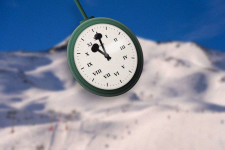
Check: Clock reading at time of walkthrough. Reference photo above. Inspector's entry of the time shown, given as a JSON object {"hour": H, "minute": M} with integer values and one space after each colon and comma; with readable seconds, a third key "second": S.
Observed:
{"hour": 11, "minute": 1}
